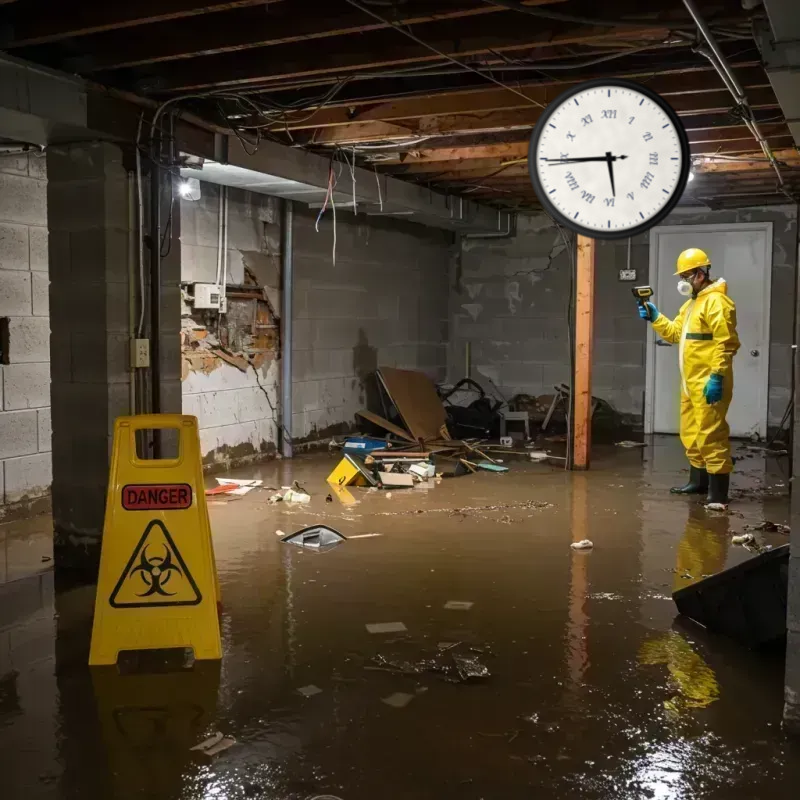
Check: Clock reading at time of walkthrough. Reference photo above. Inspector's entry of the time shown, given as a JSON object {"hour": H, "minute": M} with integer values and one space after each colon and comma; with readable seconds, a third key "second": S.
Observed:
{"hour": 5, "minute": 44, "second": 44}
